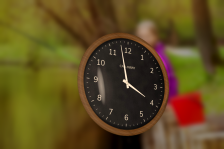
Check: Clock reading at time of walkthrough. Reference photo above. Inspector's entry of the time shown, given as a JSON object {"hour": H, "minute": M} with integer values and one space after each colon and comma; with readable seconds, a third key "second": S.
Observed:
{"hour": 3, "minute": 58}
